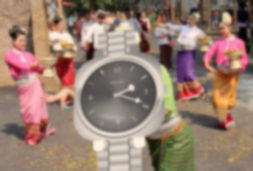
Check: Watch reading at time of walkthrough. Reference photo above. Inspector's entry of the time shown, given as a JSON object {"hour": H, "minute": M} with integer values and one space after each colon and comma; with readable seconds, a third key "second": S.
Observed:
{"hour": 2, "minute": 19}
